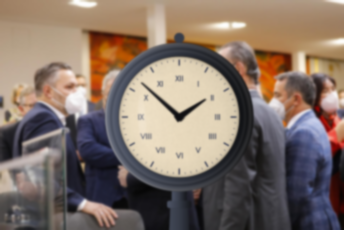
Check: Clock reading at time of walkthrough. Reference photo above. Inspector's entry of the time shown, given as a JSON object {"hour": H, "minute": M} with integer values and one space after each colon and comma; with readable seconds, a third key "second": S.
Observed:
{"hour": 1, "minute": 52}
